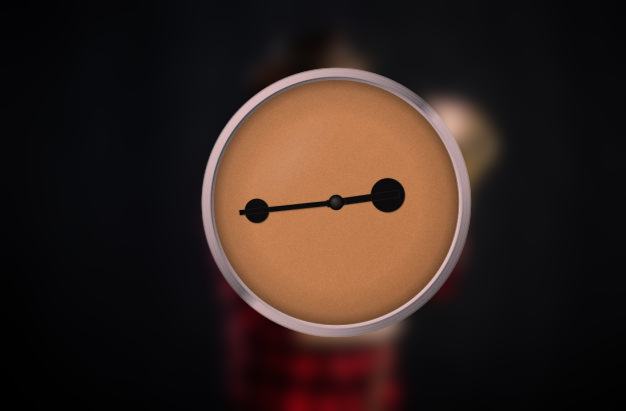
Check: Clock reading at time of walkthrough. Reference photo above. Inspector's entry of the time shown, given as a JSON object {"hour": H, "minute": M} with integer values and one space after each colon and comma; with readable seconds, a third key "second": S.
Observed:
{"hour": 2, "minute": 44}
